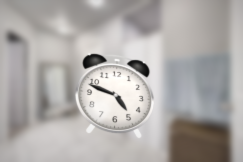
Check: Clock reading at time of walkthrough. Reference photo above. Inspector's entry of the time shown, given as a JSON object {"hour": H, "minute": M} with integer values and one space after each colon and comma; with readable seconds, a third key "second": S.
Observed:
{"hour": 4, "minute": 48}
